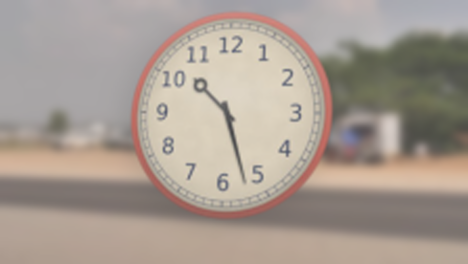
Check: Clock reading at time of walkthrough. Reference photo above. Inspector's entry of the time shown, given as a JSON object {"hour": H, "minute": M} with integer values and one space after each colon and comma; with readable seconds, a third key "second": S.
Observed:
{"hour": 10, "minute": 27}
